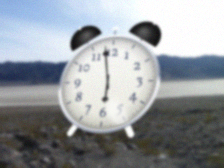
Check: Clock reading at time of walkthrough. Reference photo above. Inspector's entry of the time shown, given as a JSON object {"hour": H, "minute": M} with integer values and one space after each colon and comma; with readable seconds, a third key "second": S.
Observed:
{"hour": 5, "minute": 58}
